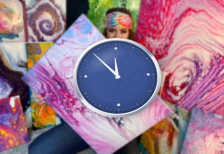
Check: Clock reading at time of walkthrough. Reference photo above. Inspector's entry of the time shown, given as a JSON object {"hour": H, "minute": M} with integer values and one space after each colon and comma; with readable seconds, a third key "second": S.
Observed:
{"hour": 11, "minute": 53}
